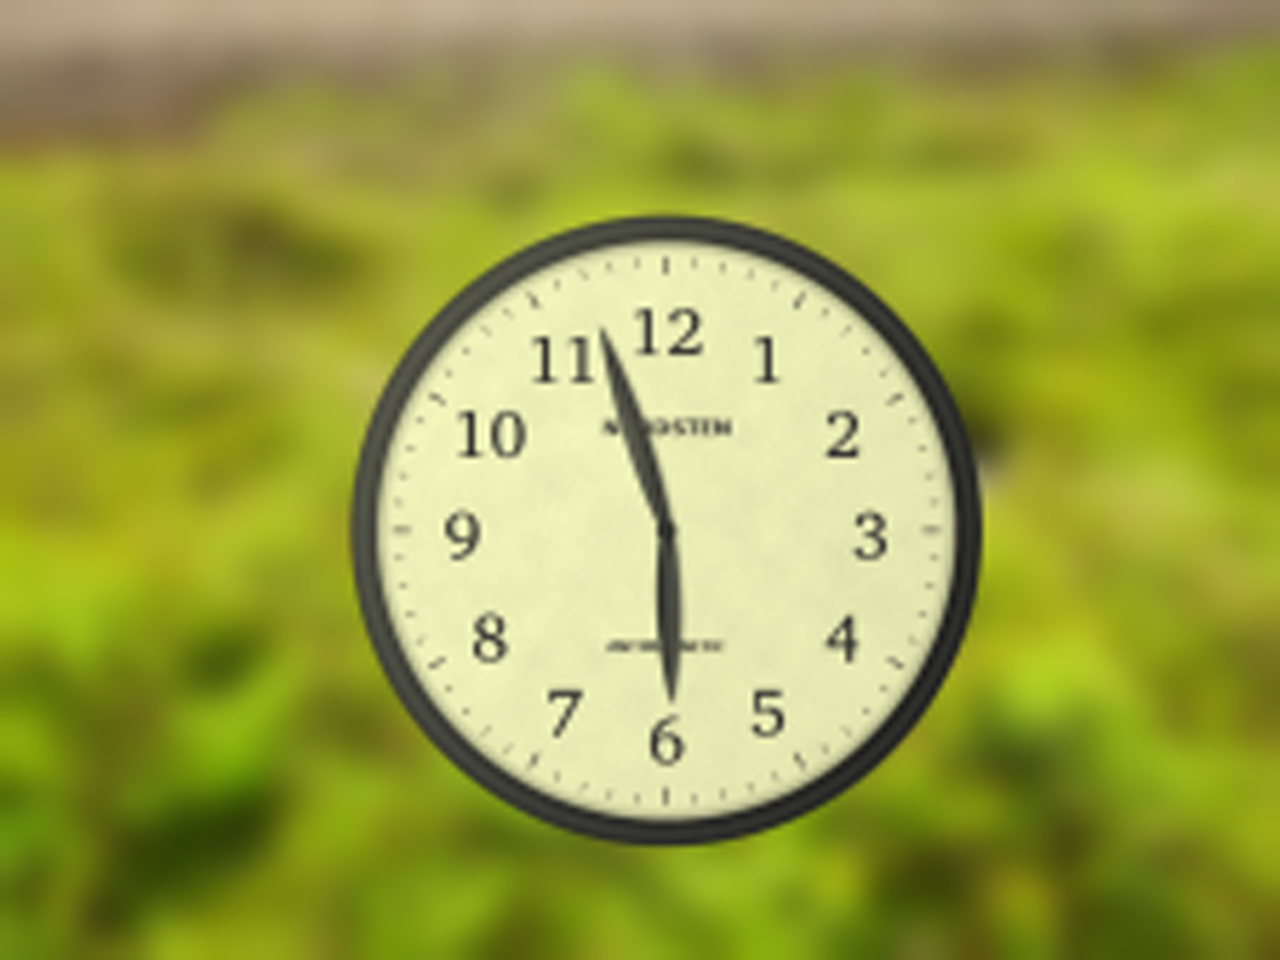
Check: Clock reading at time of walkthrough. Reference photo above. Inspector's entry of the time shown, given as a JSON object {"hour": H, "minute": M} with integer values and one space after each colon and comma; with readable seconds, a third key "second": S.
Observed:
{"hour": 5, "minute": 57}
